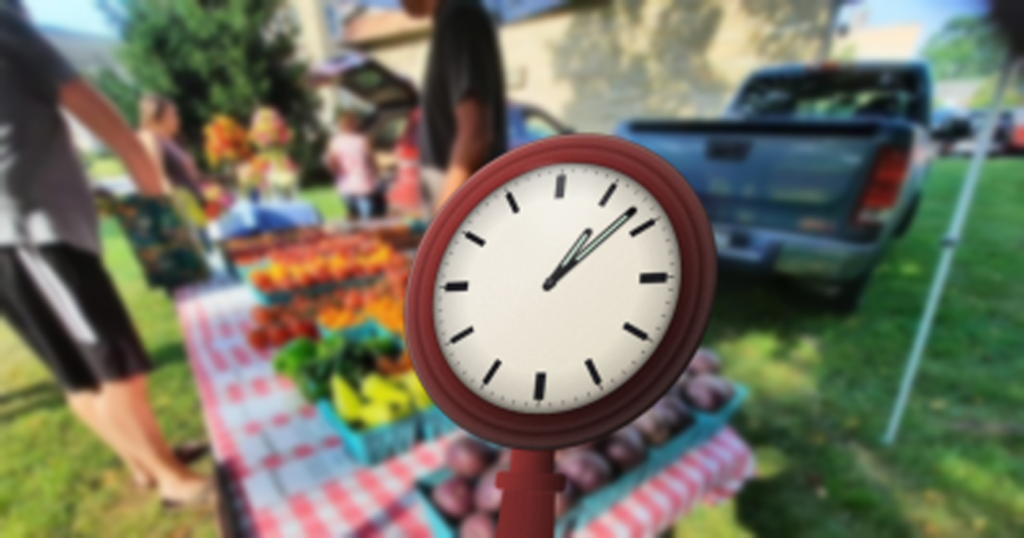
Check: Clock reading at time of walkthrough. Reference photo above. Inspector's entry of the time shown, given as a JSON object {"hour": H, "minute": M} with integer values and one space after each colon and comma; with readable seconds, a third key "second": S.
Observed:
{"hour": 1, "minute": 8}
